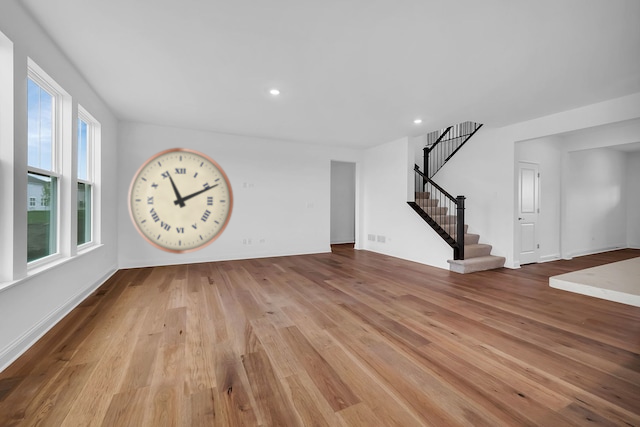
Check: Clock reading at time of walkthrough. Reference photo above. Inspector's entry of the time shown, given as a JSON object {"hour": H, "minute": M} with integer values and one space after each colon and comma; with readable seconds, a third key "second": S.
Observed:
{"hour": 11, "minute": 11}
